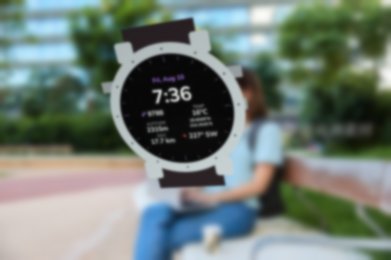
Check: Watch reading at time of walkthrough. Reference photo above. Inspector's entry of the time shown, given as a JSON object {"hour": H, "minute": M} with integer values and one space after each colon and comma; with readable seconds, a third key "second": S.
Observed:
{"hour": 7, "minute": 36}
